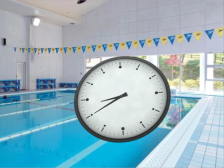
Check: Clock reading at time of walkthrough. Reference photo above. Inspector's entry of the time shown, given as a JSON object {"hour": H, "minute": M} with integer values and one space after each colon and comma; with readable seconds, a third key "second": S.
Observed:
{"hour": 8, "minute": 40}
